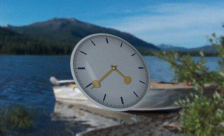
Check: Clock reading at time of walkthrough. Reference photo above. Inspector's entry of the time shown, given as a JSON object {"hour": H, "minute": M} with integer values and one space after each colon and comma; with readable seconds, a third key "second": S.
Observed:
{"hour": 4, "minute": 39}
